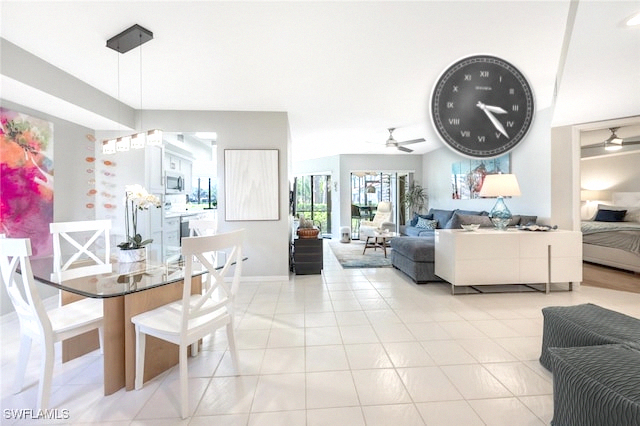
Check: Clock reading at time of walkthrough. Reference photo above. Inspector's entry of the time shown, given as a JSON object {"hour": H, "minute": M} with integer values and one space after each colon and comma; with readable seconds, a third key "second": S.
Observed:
{"hour": 3, "minute": 23}
